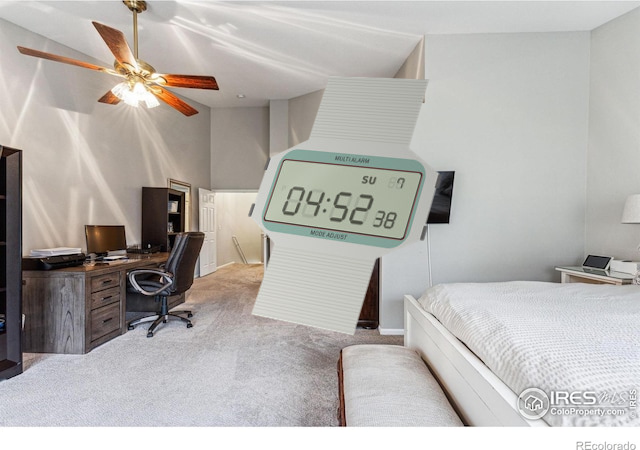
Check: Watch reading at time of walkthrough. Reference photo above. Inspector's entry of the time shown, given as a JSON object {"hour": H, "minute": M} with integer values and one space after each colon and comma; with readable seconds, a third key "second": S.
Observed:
{"hour": 4, "minute": 52, "second": 38}
